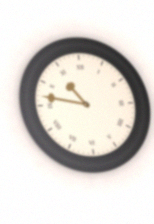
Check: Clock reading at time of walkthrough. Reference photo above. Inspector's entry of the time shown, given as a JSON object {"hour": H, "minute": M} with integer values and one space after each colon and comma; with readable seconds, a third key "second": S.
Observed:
{"hour": 10, "minute": 47}
